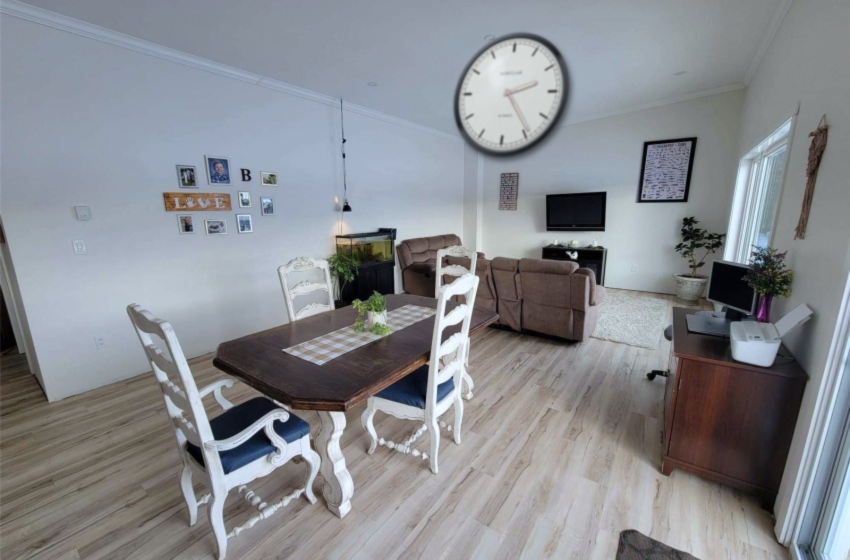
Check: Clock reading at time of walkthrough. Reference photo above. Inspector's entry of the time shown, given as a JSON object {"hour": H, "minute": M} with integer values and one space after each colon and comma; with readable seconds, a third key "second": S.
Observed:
{"hour": 2, "minute": 24}
